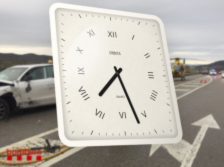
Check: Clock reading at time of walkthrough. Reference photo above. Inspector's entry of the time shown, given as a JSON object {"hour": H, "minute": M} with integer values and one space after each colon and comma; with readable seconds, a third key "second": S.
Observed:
{"hour": 7, "minute": 27}
